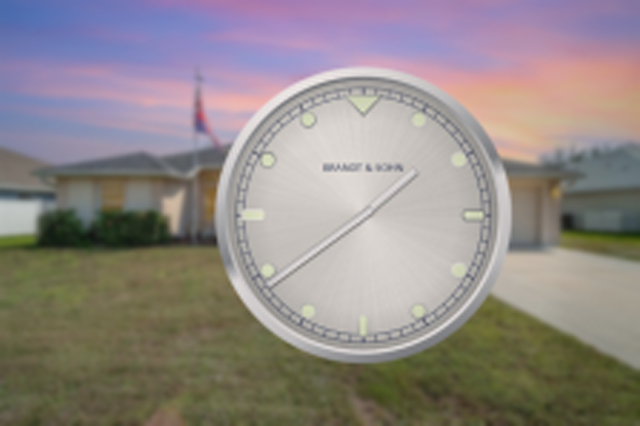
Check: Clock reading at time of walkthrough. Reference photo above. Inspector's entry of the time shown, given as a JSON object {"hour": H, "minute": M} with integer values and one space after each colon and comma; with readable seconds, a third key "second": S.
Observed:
{"hour": 1, "minute": 39}
